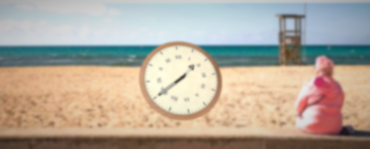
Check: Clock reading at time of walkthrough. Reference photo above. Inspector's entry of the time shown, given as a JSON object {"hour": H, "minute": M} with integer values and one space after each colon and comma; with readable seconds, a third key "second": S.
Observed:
{"hour": 1, "minute": 40}
